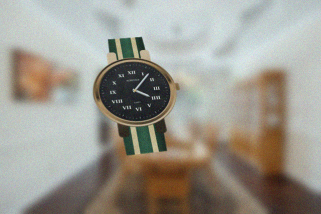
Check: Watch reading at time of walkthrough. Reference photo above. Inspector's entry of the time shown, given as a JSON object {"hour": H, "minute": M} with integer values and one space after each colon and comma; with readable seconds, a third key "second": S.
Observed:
{"hour": 4, "minute": 7}
